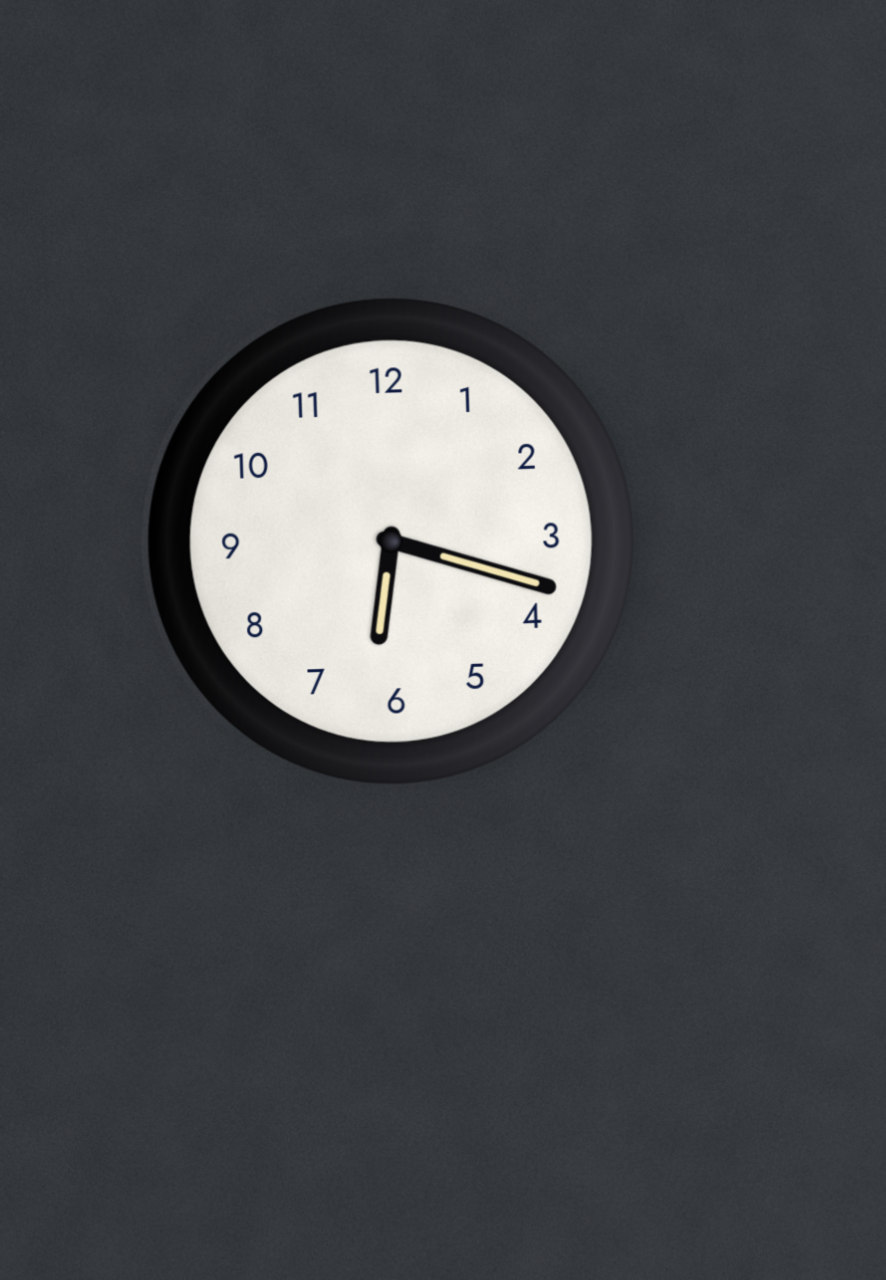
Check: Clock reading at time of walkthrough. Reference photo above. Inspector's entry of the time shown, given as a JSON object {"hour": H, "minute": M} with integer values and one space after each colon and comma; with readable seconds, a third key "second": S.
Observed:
{"hour": 6, "minute": 18}
